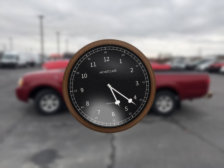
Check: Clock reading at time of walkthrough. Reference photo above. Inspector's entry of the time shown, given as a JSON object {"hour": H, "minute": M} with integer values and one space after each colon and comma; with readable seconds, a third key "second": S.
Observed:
{"hour": 5, "minute": 22}
